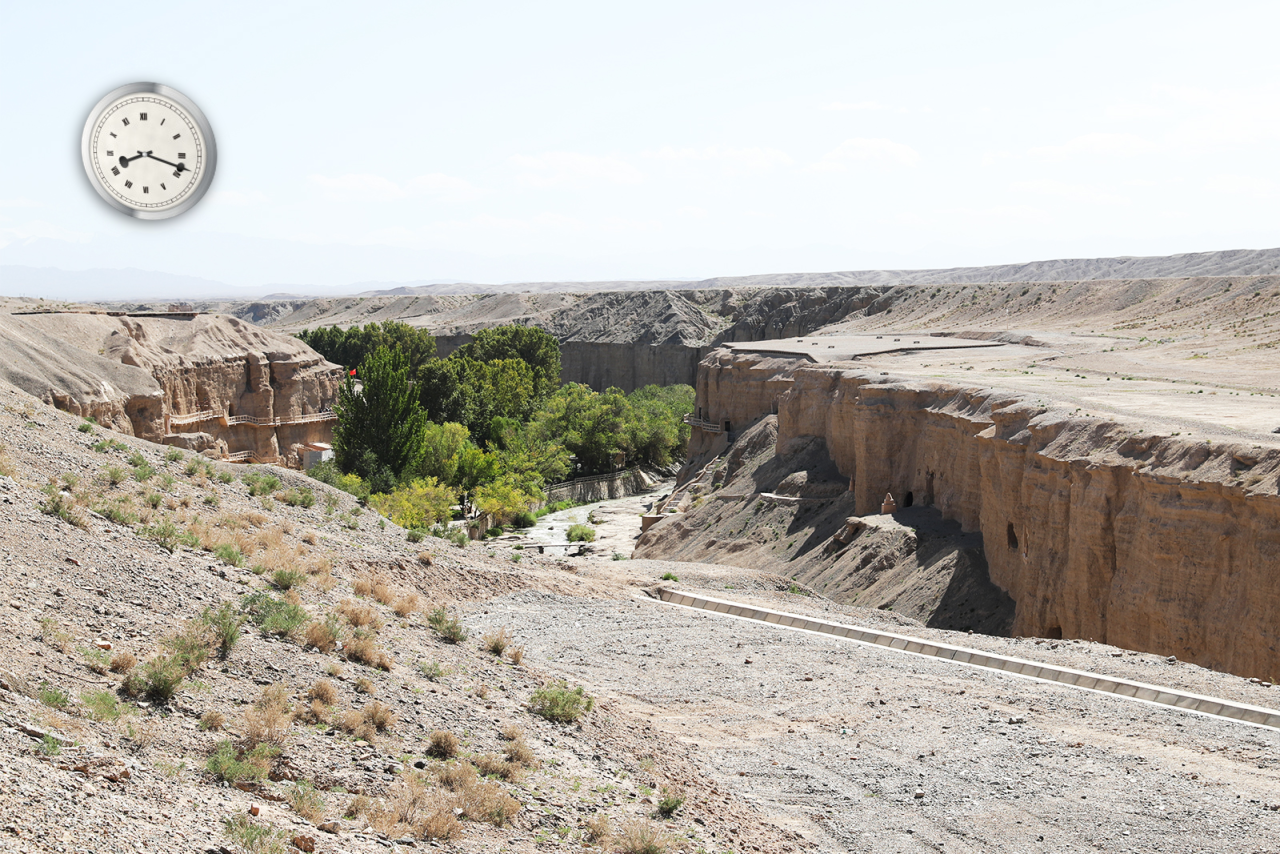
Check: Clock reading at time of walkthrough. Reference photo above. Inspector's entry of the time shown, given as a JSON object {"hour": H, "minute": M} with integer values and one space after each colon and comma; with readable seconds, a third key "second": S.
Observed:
{"hour": 8, "minute": 18}
